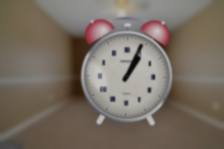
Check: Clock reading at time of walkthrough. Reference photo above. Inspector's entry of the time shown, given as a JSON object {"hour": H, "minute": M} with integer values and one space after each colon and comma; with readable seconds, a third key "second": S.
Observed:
{"hour": 1, "minute": 4}
